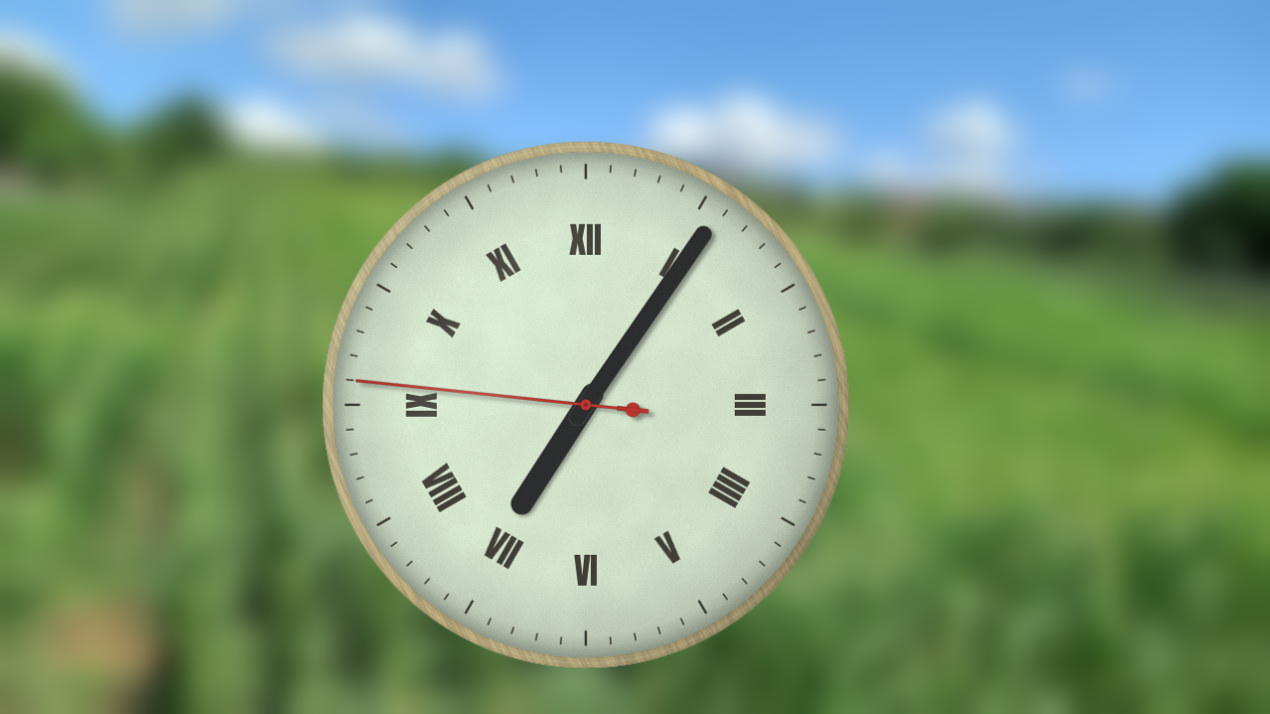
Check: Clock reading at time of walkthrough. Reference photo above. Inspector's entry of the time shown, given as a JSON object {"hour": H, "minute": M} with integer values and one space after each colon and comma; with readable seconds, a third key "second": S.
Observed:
{"hour": 7, "minute": 5, "second": 46}
